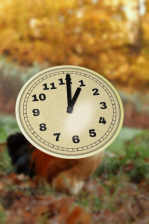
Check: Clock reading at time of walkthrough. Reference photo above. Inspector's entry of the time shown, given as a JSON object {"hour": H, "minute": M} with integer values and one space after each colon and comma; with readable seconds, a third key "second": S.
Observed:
{"hour": 1, "minute": 1}
